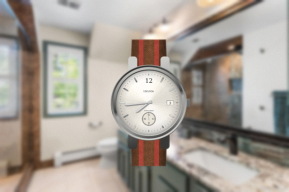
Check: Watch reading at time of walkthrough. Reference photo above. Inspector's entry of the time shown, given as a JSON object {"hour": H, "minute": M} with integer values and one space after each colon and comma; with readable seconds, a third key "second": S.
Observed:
{"hour": 7, "minute": 44}
